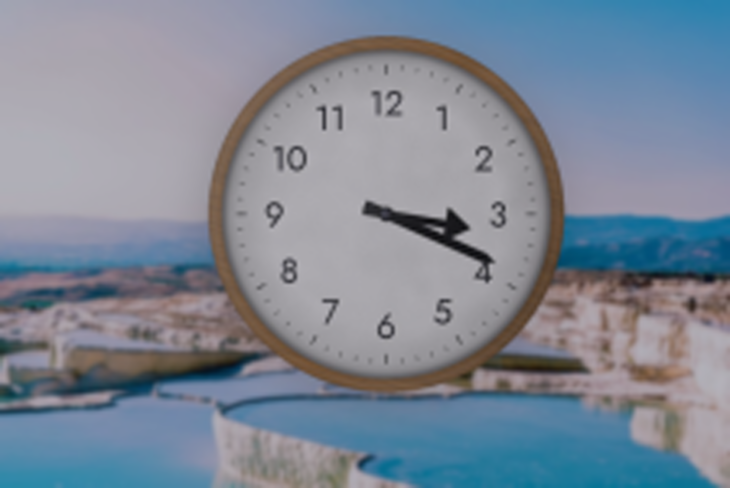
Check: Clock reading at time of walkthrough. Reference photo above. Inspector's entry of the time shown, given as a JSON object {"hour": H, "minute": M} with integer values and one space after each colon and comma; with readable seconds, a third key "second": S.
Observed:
{"hour": 3, "minute": 19}
